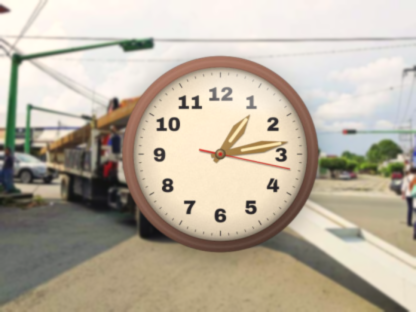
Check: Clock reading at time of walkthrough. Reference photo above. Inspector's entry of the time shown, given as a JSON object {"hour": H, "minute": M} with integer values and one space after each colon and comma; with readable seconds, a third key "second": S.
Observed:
{"hour": 1, "minute": 13, "second": 17}
